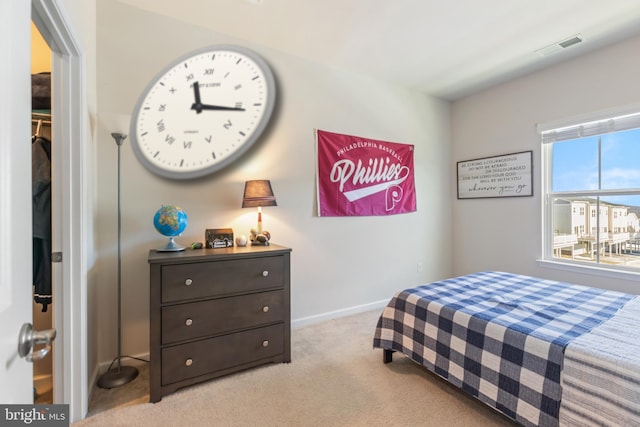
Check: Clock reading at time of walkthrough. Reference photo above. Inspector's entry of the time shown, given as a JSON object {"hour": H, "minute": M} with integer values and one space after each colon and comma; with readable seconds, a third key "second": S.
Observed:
{"hour": 11, "minute": 16}
